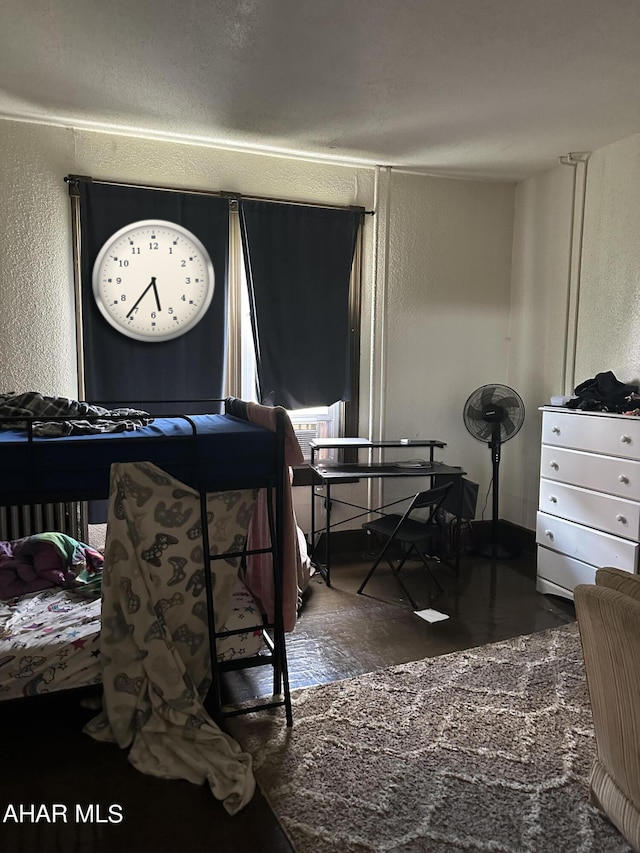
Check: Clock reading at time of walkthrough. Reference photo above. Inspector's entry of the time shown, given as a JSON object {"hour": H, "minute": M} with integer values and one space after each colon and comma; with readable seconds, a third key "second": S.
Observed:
{"hour": 5, "minute": 36}
